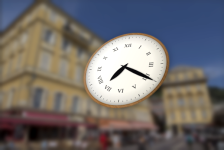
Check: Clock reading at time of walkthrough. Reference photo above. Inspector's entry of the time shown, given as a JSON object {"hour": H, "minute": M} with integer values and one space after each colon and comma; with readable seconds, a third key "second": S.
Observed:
{"hour": 7, "minute": 20}
